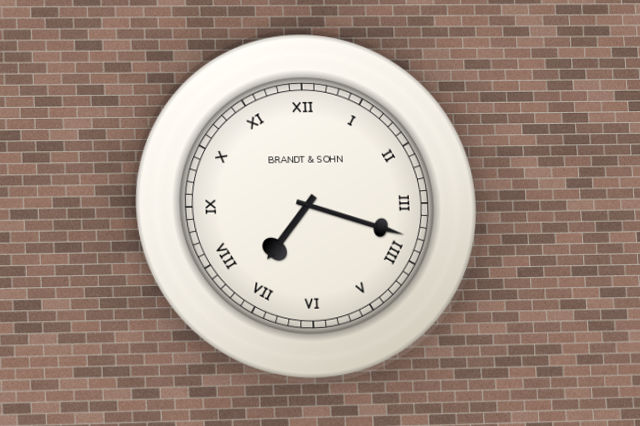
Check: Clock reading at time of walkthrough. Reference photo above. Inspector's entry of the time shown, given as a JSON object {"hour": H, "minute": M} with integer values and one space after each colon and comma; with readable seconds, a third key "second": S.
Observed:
{"hour": 7, "minute": 18}
